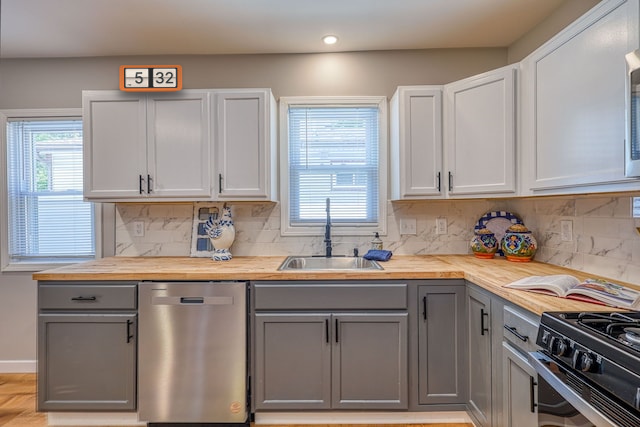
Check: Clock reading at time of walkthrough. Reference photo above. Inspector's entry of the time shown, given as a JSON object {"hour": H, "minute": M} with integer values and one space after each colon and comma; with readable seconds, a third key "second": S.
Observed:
{"hour": 5, "minute": 32}
